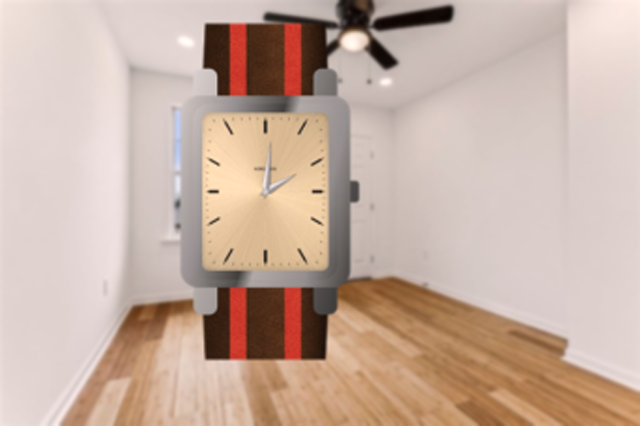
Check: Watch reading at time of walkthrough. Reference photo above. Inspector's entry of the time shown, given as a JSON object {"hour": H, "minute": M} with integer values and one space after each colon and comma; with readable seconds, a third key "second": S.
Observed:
{"hour": 2, "minute": 1}
